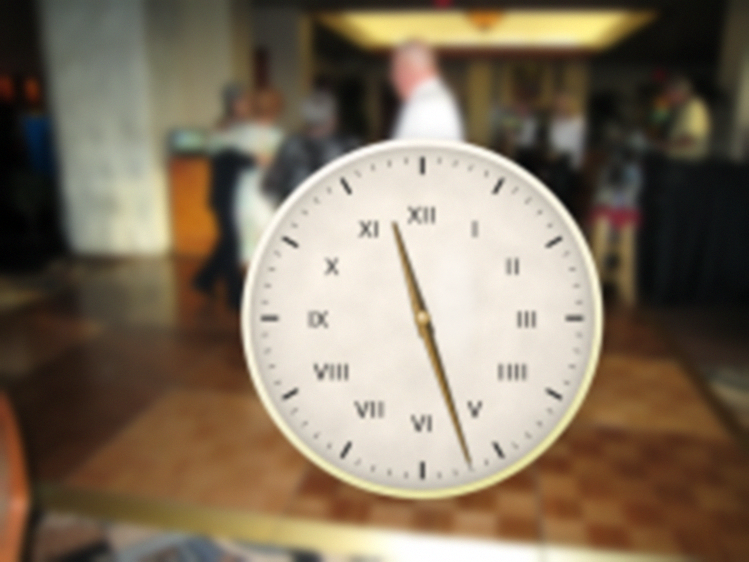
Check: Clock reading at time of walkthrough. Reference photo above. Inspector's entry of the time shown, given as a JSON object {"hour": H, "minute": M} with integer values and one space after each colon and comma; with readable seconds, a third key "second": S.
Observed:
{"hour": 11, "minute": 27}
